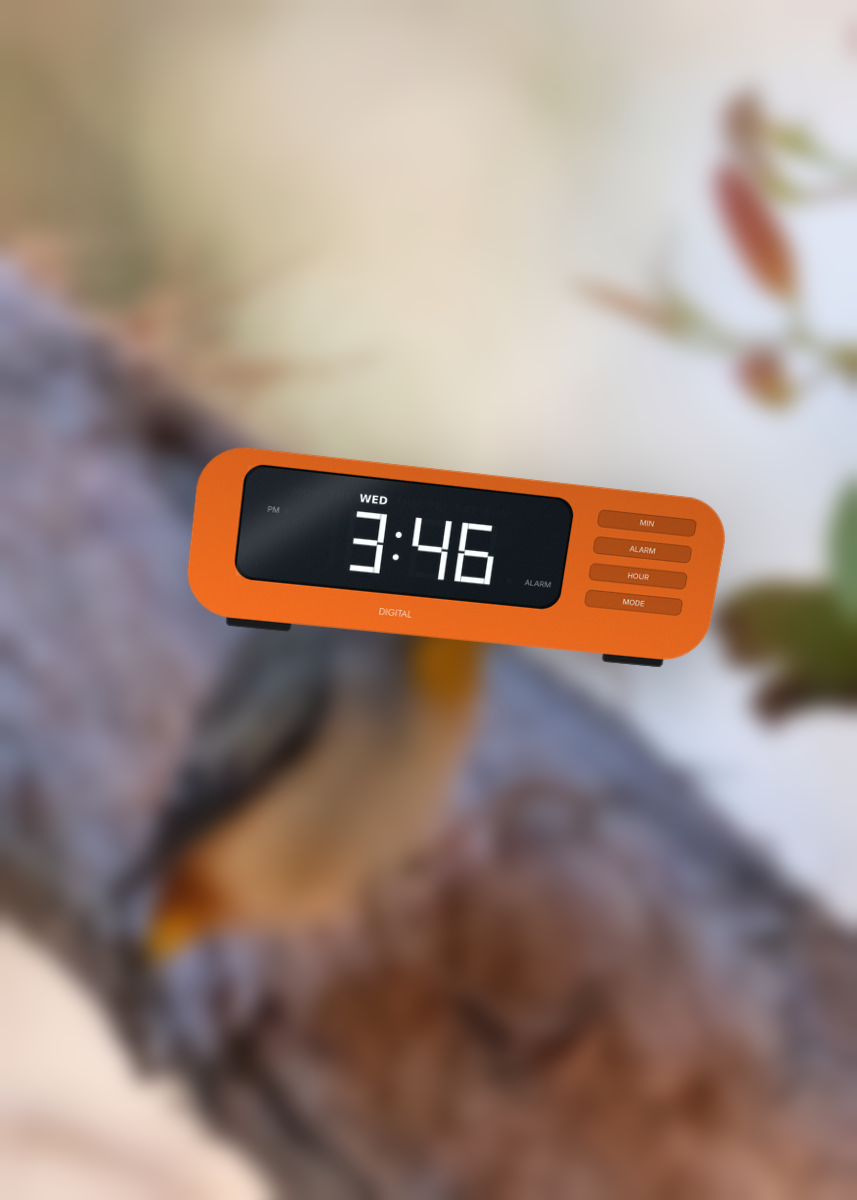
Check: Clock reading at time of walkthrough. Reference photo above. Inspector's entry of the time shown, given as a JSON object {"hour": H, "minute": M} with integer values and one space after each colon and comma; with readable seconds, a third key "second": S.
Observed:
{"hour": 3, "minute": 46}
